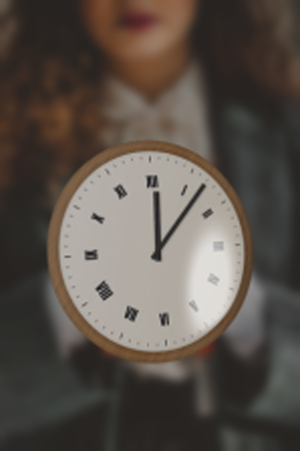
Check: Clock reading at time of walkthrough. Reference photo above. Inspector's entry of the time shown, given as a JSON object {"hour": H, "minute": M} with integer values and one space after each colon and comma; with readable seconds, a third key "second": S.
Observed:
{"hour": 12, "minute": 7}
